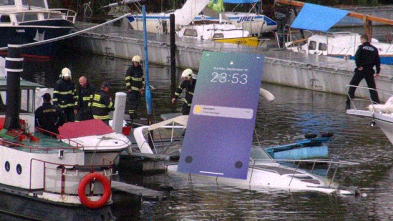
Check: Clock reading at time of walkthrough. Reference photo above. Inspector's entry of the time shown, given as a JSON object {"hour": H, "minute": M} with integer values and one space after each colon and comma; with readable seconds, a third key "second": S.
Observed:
{"hour": 23, "minute": 53}
